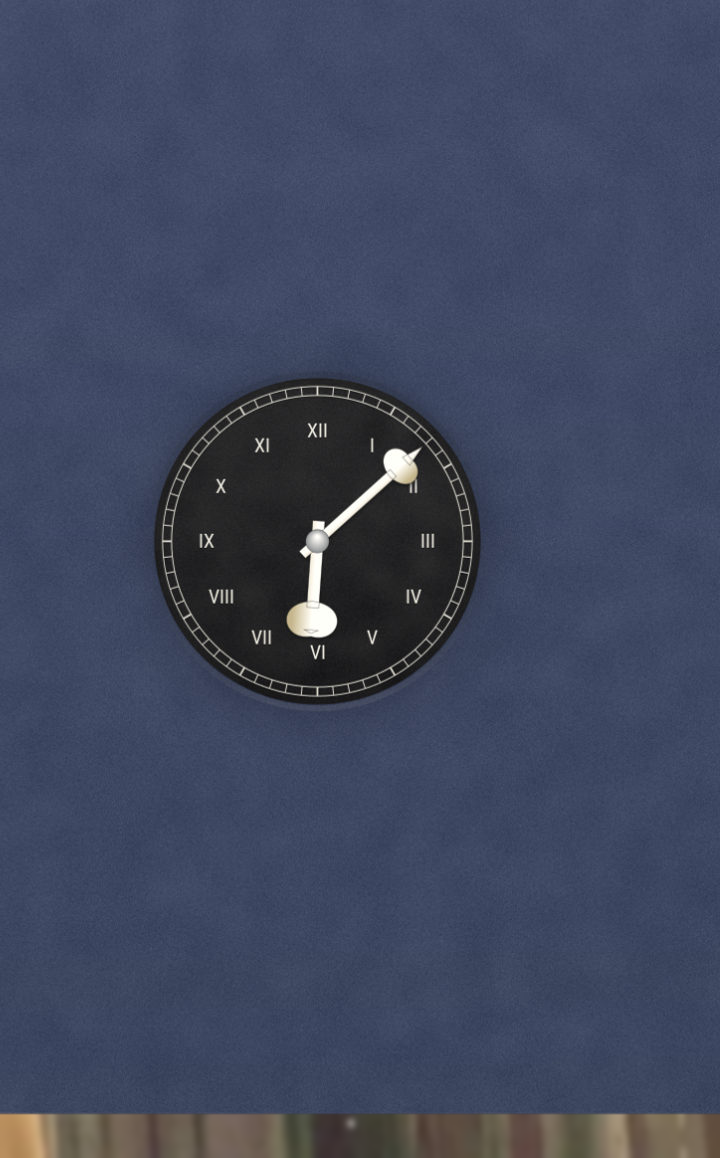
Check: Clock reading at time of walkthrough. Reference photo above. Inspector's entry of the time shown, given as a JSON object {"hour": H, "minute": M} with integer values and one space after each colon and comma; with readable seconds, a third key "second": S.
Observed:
{"hour": 6, "minute": 8}
